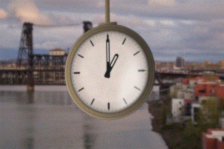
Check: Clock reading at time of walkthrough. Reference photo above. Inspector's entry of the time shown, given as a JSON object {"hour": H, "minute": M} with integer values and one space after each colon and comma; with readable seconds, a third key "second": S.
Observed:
{"hour": 1, "minute": 0}
